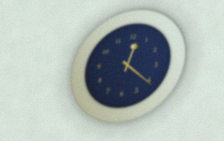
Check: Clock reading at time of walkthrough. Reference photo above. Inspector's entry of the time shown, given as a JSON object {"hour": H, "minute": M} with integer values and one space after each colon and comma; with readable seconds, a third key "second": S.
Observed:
{"hour": 12, "minute": 21}
